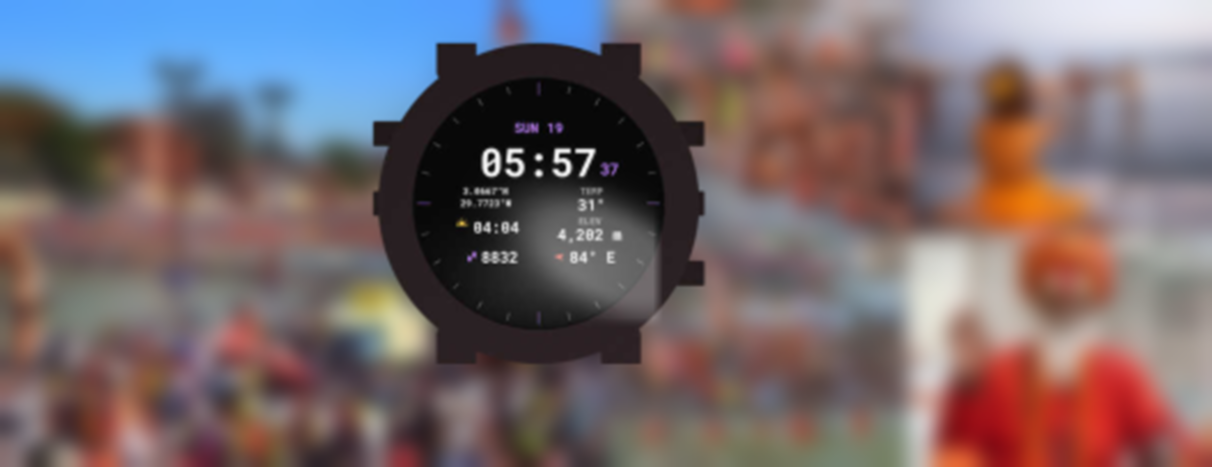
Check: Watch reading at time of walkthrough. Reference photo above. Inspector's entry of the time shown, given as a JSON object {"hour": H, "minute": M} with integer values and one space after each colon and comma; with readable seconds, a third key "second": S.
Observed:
{"hour": 5, "minute": 57}
